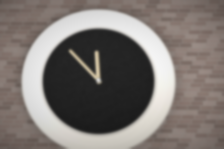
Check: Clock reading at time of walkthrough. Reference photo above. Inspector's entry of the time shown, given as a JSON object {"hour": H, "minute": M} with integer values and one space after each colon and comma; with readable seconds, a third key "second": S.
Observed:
{"hour": 11, "minute": 53}
